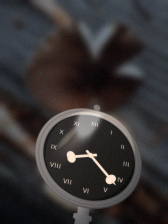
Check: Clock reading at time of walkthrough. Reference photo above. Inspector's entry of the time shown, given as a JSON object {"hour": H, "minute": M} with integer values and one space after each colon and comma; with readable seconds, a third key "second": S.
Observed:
{"hour": 8, "minute": 22}
